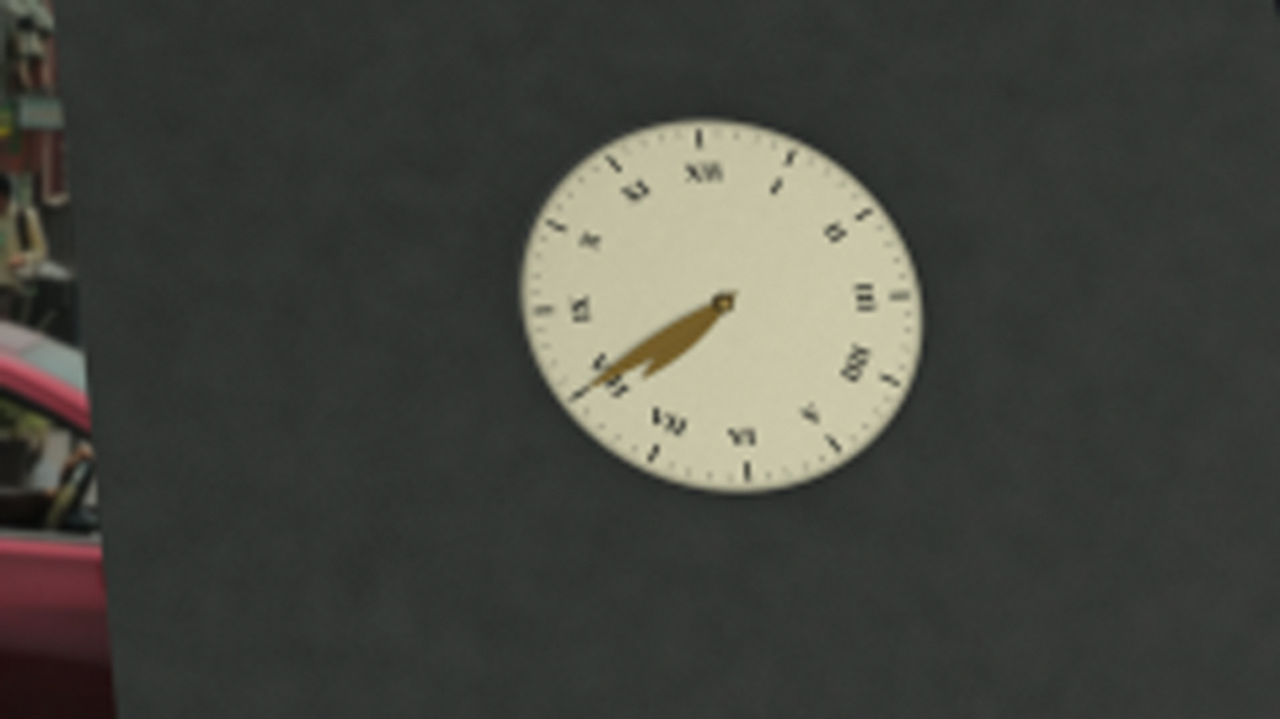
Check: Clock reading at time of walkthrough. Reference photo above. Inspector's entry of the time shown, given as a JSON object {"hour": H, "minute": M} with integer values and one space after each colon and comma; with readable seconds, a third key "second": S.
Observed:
{"hour": 7, "minute": 40}
